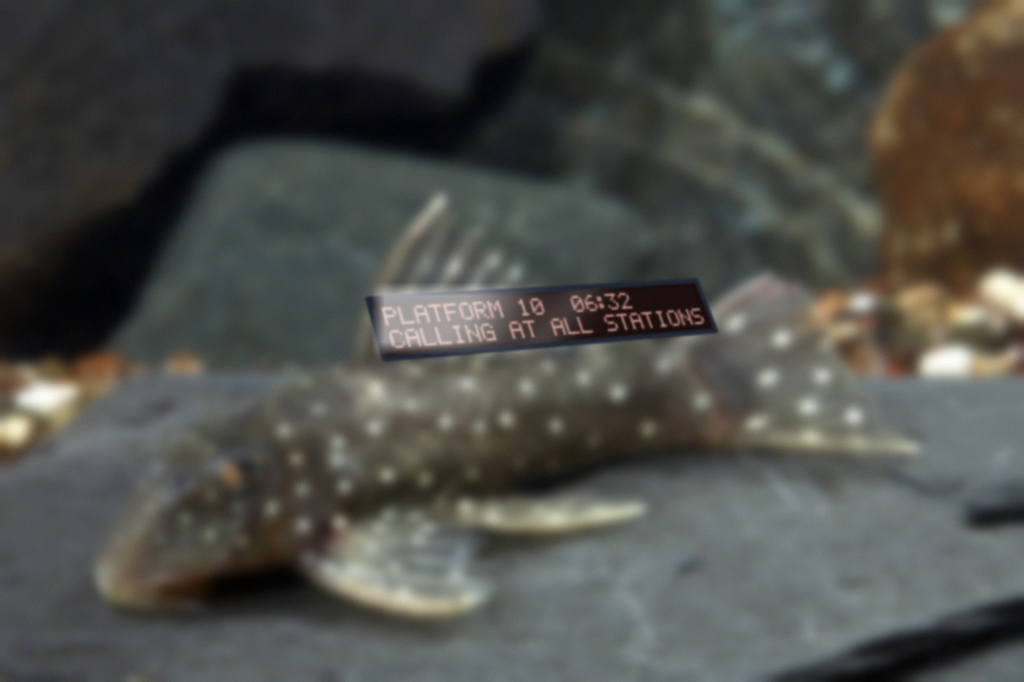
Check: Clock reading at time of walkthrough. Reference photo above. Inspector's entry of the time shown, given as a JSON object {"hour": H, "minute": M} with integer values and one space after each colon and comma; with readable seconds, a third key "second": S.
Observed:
{"hour": 6, "minute": 32}
